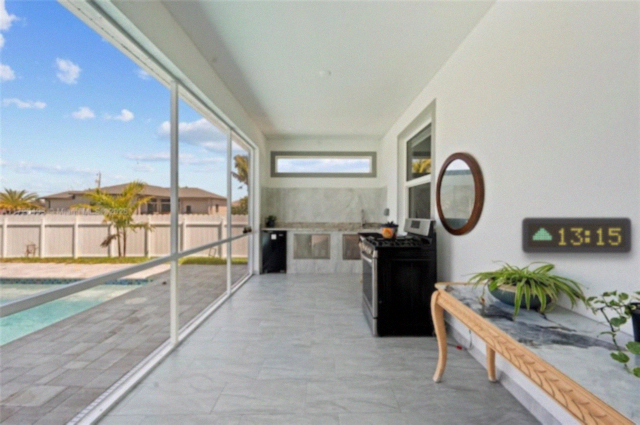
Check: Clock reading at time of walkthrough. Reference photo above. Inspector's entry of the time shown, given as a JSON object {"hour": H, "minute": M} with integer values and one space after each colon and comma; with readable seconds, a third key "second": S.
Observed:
{"hour": 13, "minute": 15}
